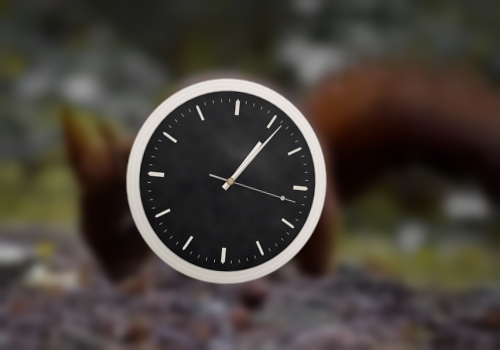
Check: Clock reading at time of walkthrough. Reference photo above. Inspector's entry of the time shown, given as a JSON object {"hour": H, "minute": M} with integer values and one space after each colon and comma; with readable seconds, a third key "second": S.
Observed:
{"hour": 1, "minute": 6, "second": 17}
